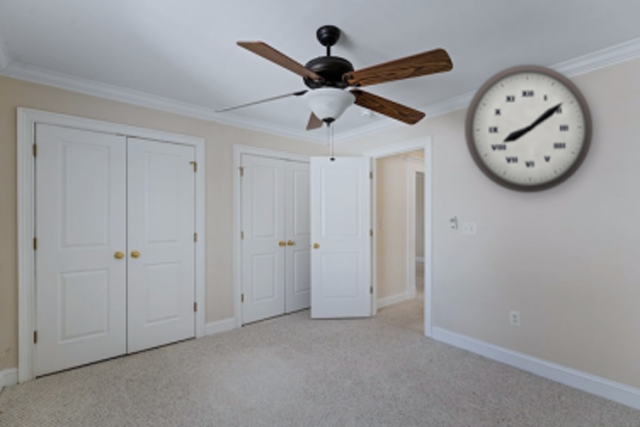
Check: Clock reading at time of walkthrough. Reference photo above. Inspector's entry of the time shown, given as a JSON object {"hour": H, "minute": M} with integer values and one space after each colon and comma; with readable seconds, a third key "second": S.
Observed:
{"hour": 8, "minute": 9}
